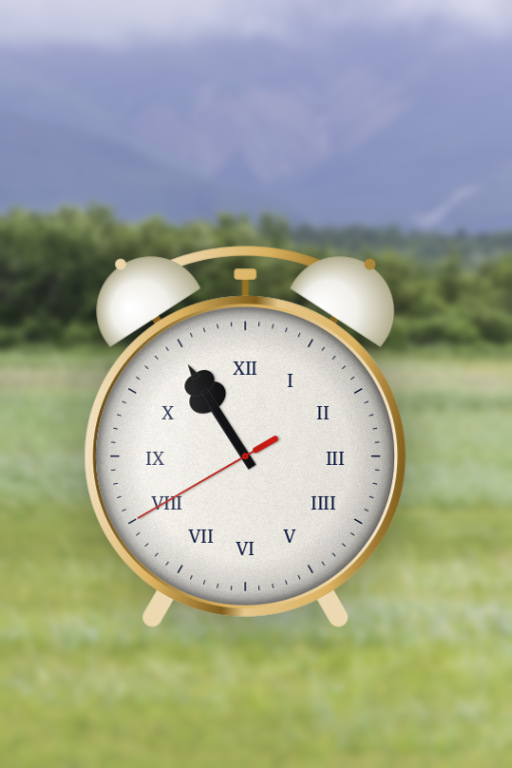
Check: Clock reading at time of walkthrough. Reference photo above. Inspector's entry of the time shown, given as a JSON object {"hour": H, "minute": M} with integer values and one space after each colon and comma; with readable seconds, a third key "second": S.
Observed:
{"hour": 10, "minute": 54, "second": 40}
